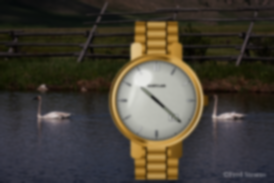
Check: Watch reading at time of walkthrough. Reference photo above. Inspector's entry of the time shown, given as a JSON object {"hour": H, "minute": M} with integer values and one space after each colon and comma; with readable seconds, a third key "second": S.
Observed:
{"hour": 10, "minute": 22}
